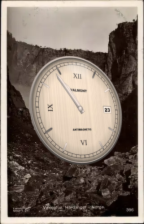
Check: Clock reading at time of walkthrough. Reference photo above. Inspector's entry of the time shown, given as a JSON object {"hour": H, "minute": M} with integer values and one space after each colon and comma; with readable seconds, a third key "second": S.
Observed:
{"hour": 10, "minute": 54}
